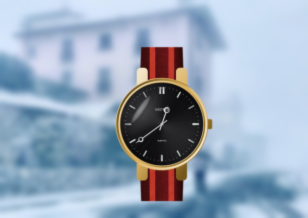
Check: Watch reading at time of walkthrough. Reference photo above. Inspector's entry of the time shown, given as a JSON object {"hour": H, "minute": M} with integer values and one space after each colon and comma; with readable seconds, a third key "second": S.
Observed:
{"hour": 12, "minute": 39}
